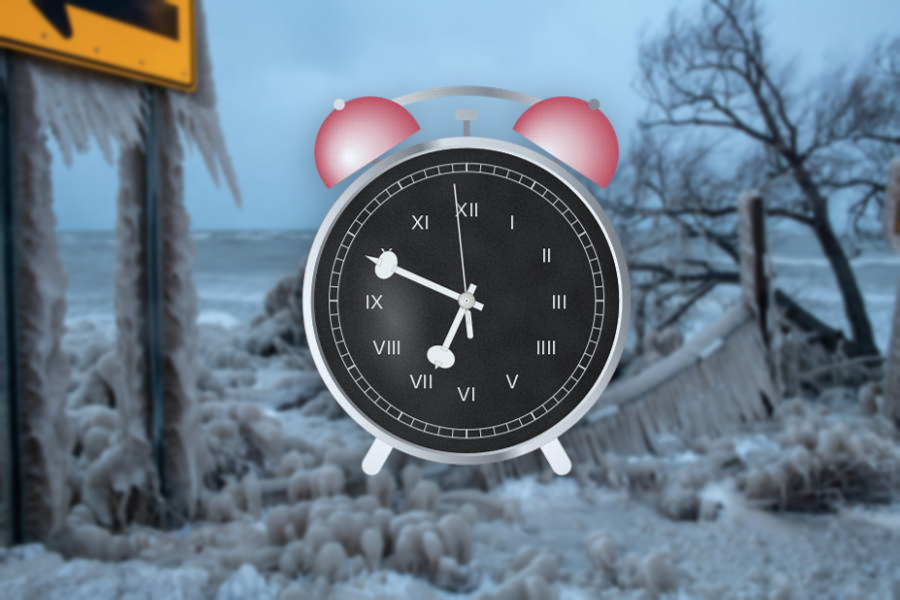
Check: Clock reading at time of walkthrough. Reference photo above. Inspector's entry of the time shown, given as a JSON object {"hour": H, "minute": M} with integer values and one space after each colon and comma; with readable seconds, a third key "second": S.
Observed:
{"hour": 6, "minute": 48, "second": 59}
